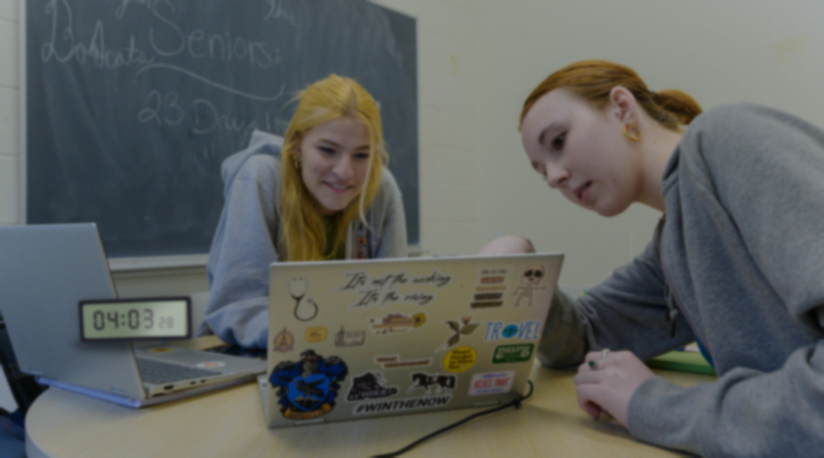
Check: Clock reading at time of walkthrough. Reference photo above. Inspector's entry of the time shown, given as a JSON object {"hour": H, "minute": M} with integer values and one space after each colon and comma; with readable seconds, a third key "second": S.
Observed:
{"hour": 4, "minute": 3}
